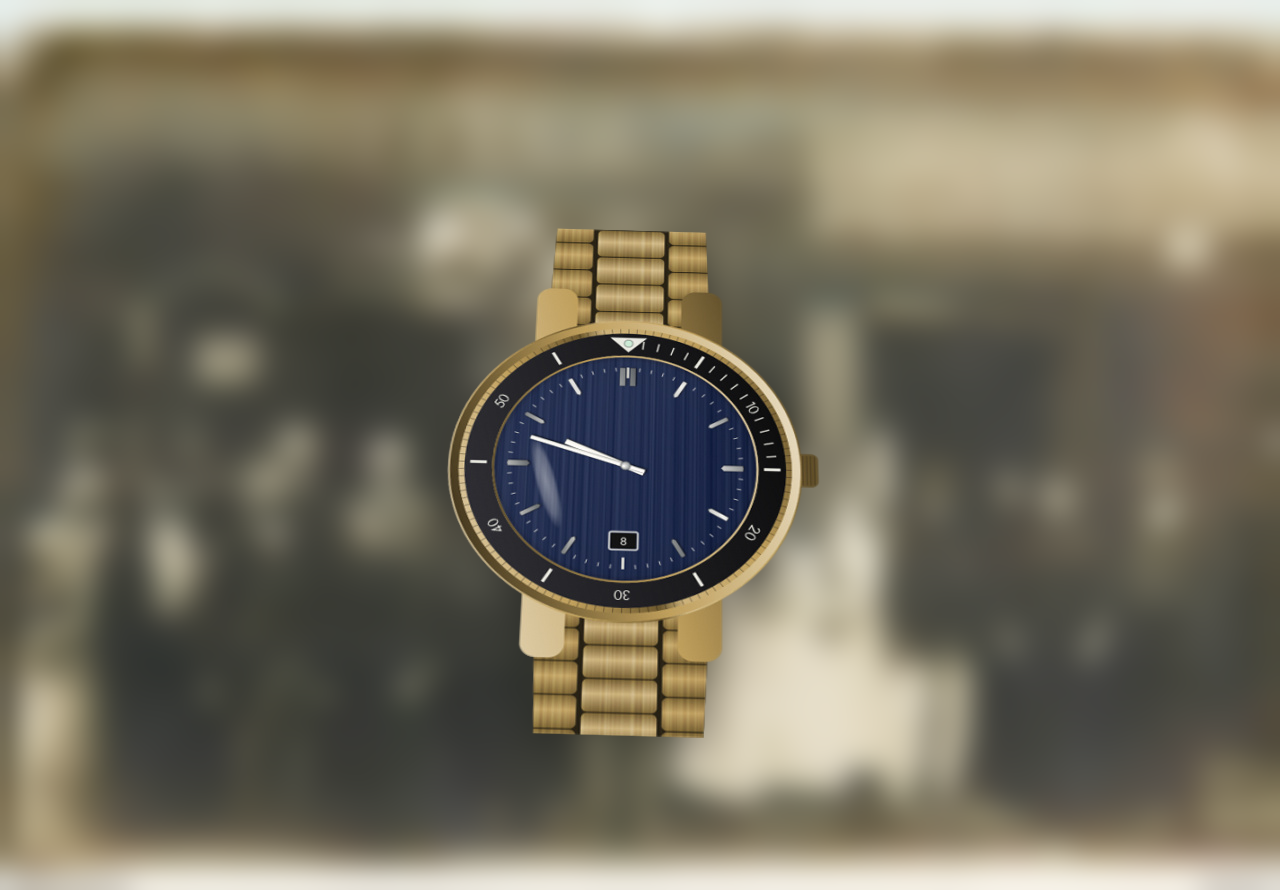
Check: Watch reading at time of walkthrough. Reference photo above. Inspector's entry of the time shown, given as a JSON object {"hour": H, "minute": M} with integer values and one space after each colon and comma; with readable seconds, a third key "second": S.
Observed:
{"hour": 9, "minute": 48}
